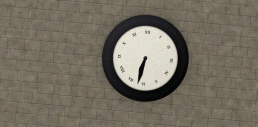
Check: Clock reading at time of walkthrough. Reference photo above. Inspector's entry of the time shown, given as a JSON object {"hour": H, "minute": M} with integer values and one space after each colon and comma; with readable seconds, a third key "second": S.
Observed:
{"hour": 6, "minute": 32}
